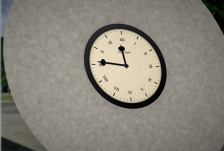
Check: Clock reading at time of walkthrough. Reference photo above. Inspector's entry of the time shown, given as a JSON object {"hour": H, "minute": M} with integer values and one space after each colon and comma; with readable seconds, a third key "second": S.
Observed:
{"hour": 11, "minute": 46}
